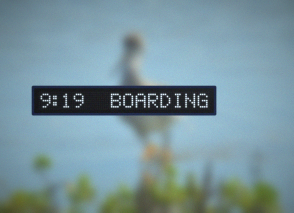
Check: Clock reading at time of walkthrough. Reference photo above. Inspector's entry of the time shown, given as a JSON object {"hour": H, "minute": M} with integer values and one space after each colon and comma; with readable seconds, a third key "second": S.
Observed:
{"hour": 9, "minute": 19}
